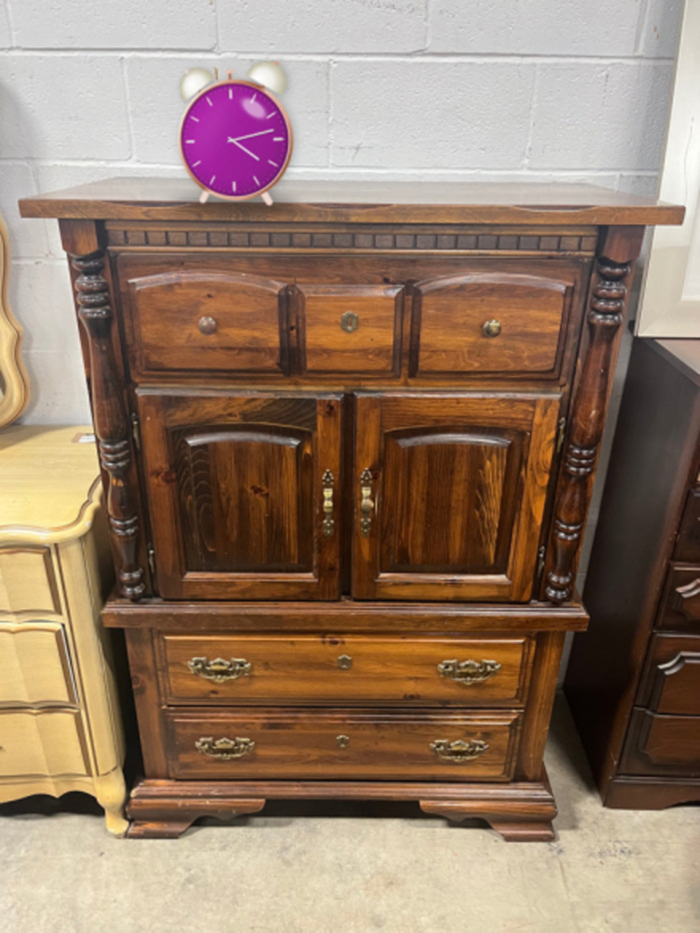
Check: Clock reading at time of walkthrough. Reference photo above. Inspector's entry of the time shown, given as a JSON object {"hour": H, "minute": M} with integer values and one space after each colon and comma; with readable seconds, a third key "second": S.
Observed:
{"hour": 4, "minute": 13}
